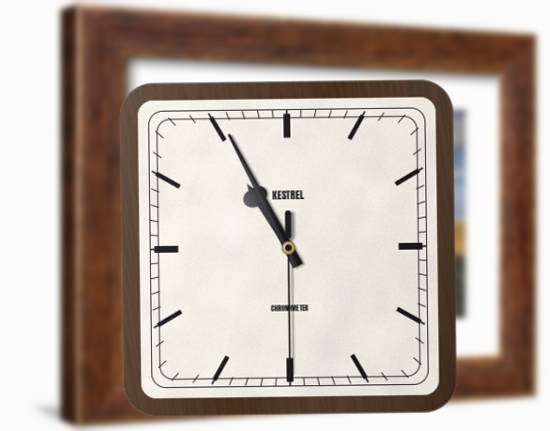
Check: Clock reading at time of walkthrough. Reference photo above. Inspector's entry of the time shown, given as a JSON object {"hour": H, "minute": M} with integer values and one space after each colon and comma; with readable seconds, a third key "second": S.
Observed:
{"hour": 10, "minute": 55, "second": 30}
